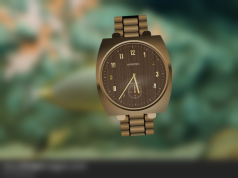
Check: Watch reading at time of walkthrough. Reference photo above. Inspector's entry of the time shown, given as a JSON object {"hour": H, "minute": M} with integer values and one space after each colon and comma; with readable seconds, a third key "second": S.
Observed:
{"hour": 5, "minute": 36}
